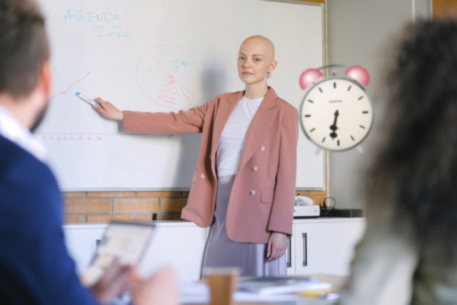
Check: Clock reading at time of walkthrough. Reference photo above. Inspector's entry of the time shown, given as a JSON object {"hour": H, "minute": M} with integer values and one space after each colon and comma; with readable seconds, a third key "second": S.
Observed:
{"hour": 6, "minute": 32}
